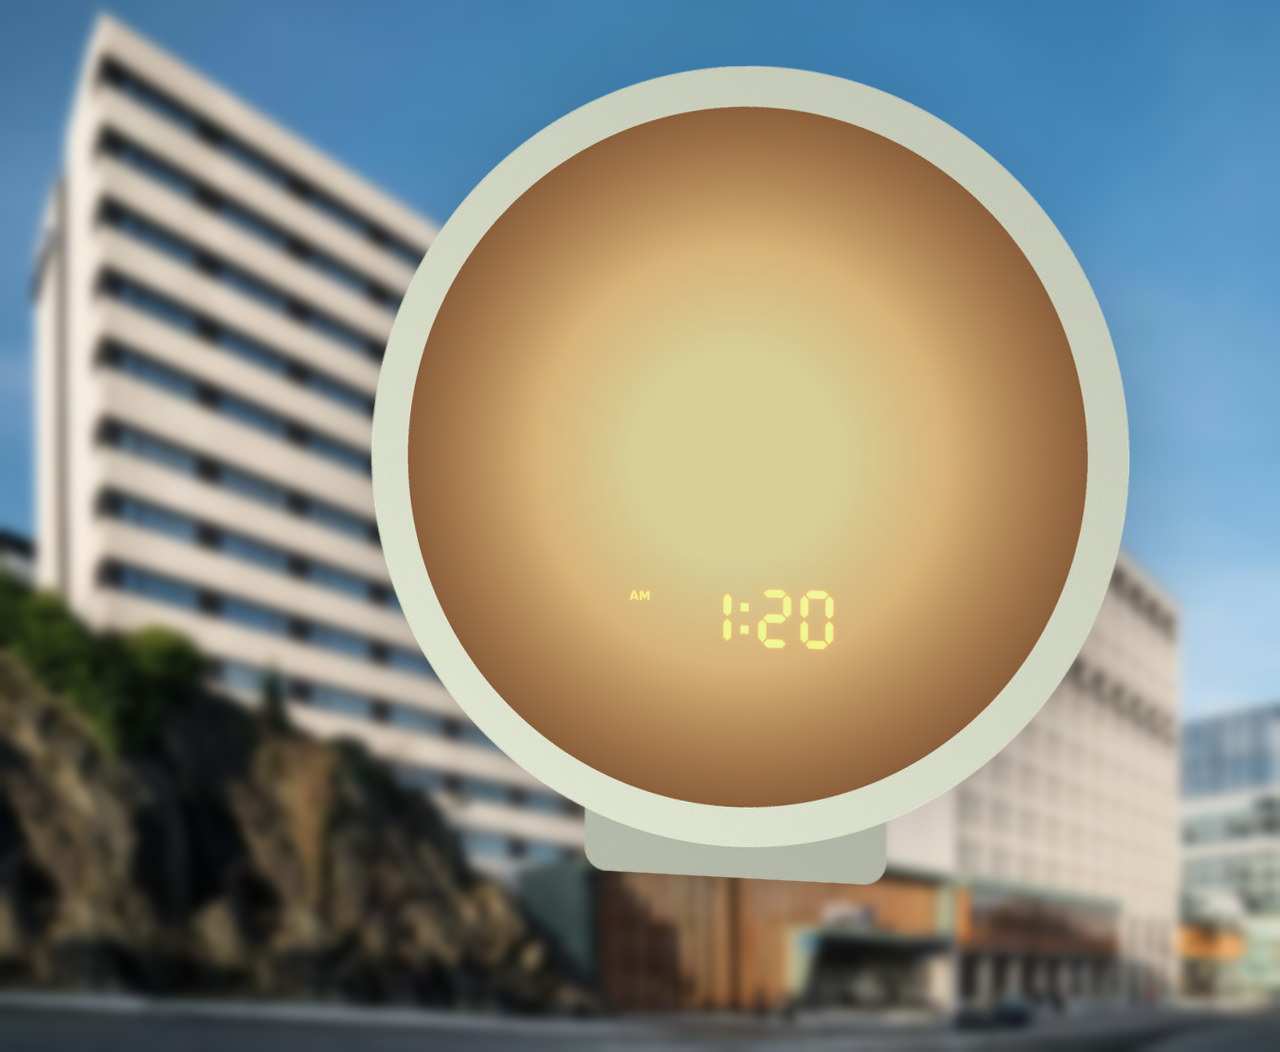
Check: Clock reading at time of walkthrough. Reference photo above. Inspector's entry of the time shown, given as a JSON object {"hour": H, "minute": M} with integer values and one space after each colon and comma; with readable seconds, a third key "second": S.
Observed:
{"hour": 1, "minute": 20}
